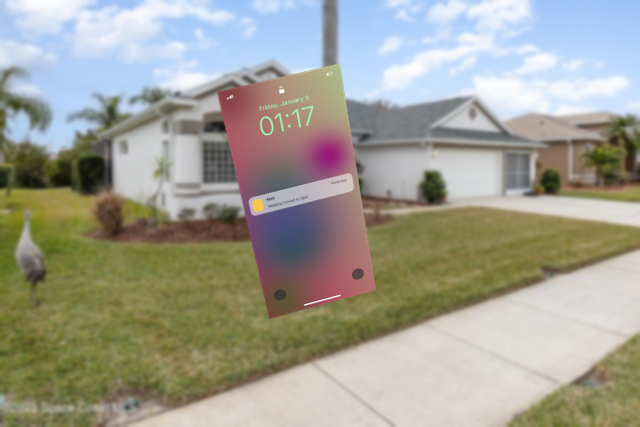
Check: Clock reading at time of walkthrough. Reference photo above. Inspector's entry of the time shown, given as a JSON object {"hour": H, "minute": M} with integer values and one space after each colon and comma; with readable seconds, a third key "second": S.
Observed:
{"hour": 1, "minute": 17}
